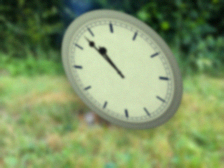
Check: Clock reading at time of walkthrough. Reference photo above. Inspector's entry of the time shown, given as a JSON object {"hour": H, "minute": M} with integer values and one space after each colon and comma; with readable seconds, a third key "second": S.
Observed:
{"hour": 10, "minute": 53}
